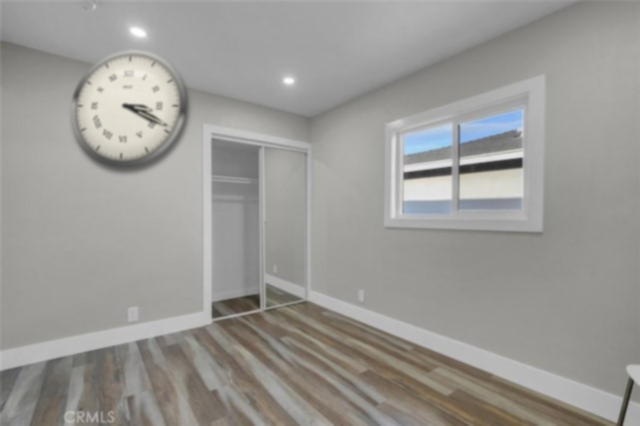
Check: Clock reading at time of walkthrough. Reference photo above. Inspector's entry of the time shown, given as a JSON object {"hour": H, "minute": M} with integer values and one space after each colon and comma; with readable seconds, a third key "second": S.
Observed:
{"hour": 3, "minute": 19}
